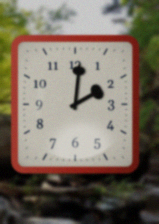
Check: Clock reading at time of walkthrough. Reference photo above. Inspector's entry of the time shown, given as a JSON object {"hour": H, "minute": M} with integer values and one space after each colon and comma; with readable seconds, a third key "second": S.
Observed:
{"hour": 2, "minute": 1}
